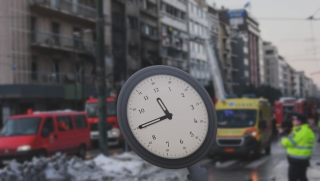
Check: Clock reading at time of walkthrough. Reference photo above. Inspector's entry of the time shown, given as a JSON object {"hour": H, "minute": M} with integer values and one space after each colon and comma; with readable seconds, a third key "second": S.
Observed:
{"hour": 11, "minute": 45}
